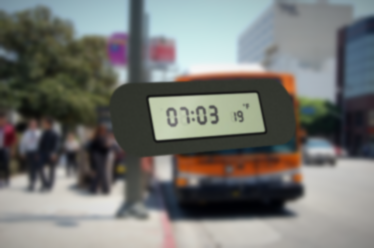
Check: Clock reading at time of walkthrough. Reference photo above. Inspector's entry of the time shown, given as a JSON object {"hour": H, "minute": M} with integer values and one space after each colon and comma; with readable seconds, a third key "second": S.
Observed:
{"hour": 7, "minute": 3}
